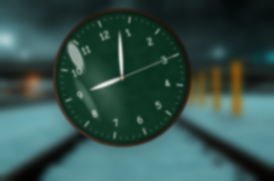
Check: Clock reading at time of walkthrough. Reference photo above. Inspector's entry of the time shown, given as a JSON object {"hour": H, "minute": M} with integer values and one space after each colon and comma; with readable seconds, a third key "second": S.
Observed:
{"hour": 9, "minute": 3, "second": 15}
